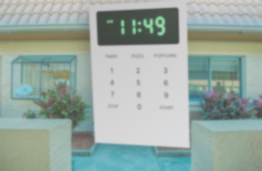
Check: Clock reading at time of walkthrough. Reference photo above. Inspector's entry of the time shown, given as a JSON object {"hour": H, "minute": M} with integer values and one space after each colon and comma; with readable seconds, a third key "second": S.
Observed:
{"hour": 11, "minute": 49}
